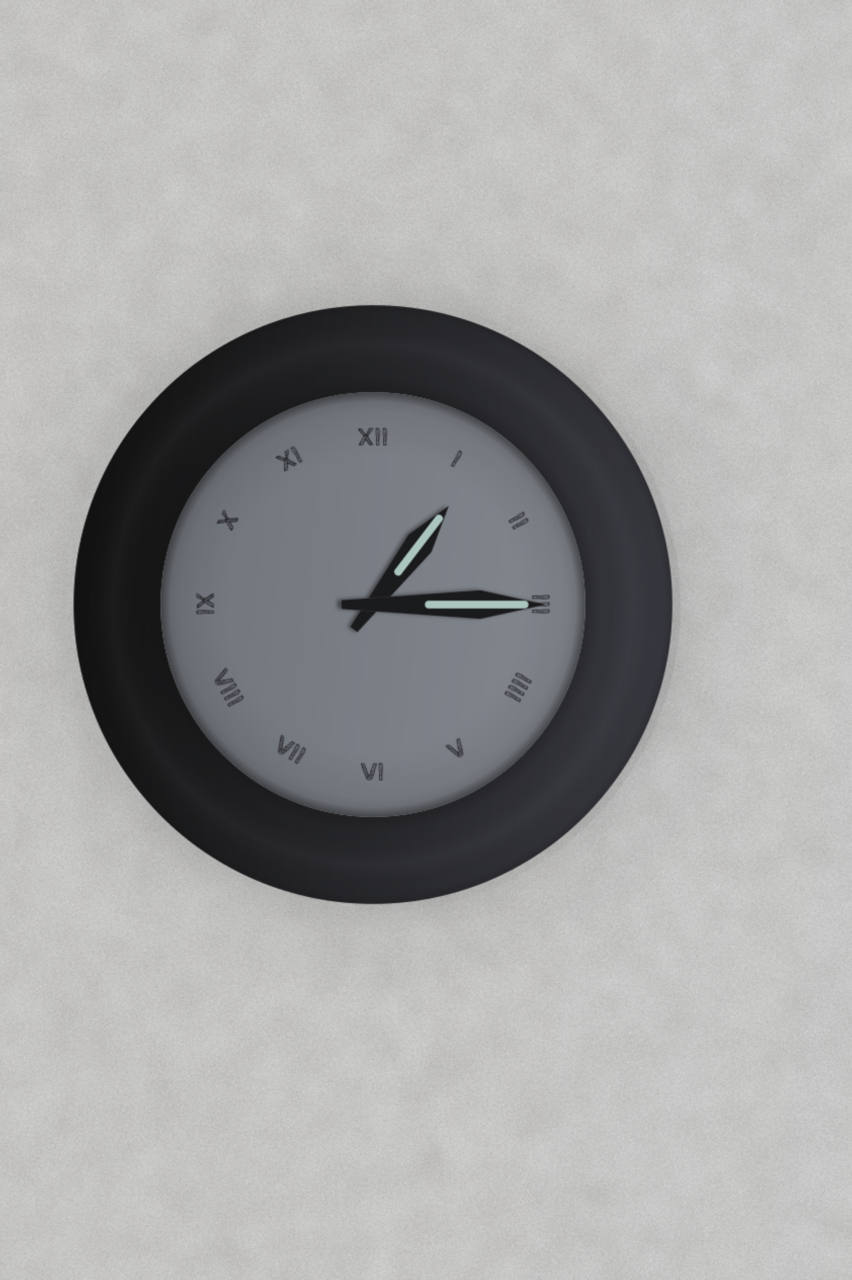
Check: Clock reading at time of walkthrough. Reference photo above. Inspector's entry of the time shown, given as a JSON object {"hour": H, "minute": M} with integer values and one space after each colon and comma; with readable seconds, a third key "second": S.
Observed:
{"hour": 1, "minute": 15}
